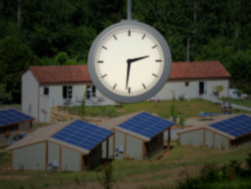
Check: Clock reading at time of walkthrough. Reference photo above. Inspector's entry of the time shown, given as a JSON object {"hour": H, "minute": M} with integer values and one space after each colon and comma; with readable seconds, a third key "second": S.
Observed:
{"hour": 2, "minute": 31}
